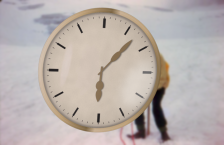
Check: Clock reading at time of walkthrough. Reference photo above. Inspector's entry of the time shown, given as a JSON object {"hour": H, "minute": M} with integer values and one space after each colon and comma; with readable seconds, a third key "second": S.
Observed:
{"hour": 6, "minute": 7}
